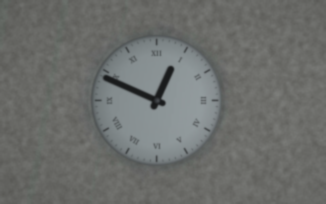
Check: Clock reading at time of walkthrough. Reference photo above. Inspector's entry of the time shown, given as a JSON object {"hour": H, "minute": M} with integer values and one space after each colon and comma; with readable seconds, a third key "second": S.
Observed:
{"hour": 12, "minute": 49}
